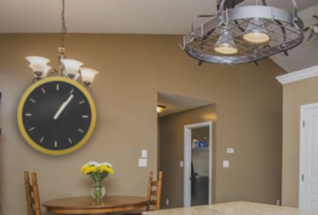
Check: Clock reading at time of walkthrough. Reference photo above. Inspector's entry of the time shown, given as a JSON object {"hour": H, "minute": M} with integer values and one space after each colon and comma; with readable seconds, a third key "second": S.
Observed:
{"hour": 1, "minute": 6}
